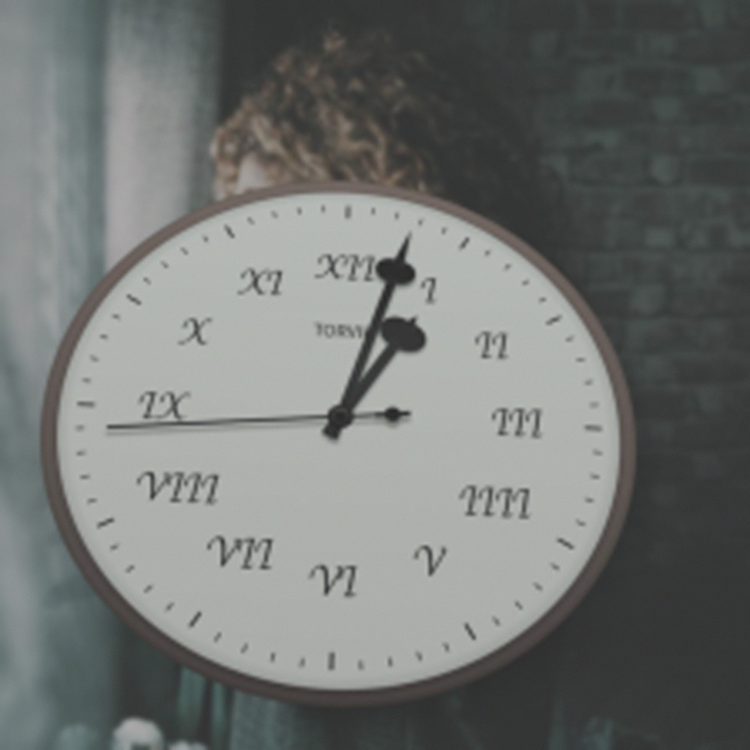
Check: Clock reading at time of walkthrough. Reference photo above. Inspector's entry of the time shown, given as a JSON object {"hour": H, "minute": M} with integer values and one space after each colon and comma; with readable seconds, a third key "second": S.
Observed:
{"hour": 1, "minute": 2, "second": 44}
